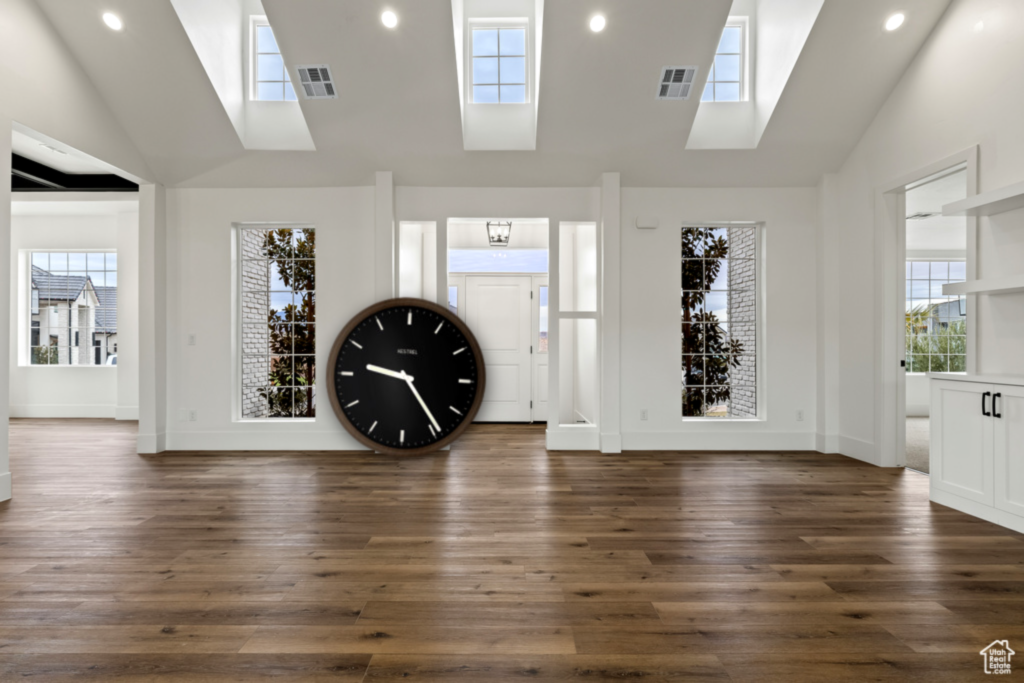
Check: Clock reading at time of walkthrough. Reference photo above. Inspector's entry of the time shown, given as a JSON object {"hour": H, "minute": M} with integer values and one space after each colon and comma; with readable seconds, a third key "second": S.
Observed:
{"hour": 9, "minute": 24}
